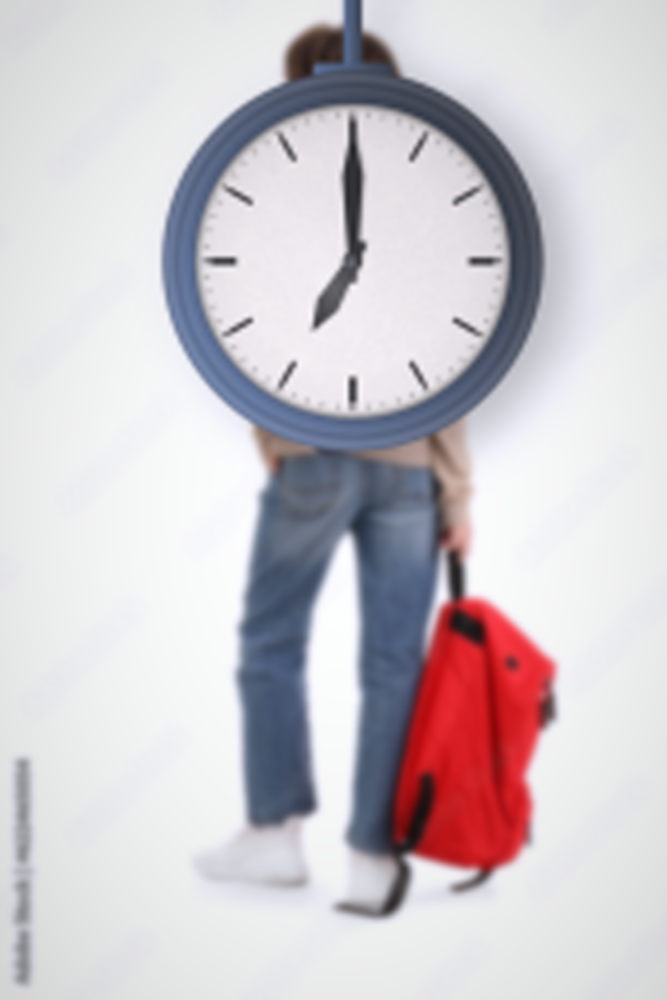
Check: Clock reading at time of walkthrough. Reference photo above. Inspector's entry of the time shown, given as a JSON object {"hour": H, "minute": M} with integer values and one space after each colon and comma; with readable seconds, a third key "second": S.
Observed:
{"hour": 7, "minute": 0}
